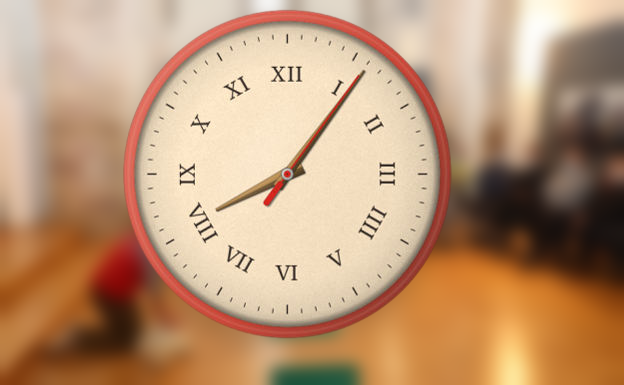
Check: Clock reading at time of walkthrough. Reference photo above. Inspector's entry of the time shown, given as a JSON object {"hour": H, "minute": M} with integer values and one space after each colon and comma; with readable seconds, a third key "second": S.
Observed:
{"hour": 8, "minute": 6, "second": 6}
